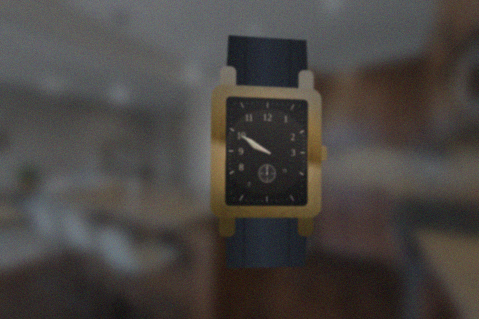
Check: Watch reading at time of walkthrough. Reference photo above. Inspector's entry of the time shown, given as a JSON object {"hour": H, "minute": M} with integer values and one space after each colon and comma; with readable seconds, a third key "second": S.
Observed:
{"hour": 9, "minute": 50}
